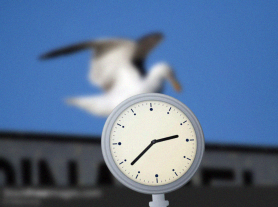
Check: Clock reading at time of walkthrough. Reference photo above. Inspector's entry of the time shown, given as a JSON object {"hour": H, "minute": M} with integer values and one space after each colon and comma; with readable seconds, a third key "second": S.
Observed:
{"hour": 2, "minute": 38}
